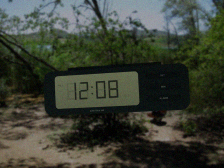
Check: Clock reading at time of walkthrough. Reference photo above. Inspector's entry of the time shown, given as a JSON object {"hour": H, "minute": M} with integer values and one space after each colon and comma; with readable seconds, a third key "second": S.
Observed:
{"hour": 12, "minute": 8}
